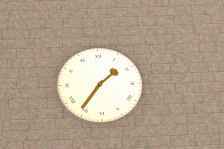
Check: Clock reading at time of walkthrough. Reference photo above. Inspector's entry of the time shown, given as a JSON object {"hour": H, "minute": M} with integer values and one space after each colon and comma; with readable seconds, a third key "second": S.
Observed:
{"hour": 1, "minute": 36}
